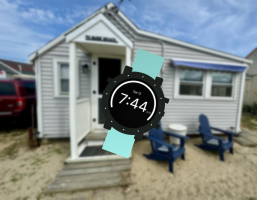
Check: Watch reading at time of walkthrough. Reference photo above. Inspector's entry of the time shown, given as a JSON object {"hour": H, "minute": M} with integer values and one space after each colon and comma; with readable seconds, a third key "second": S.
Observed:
{"hour": 7, "minute": 44}
